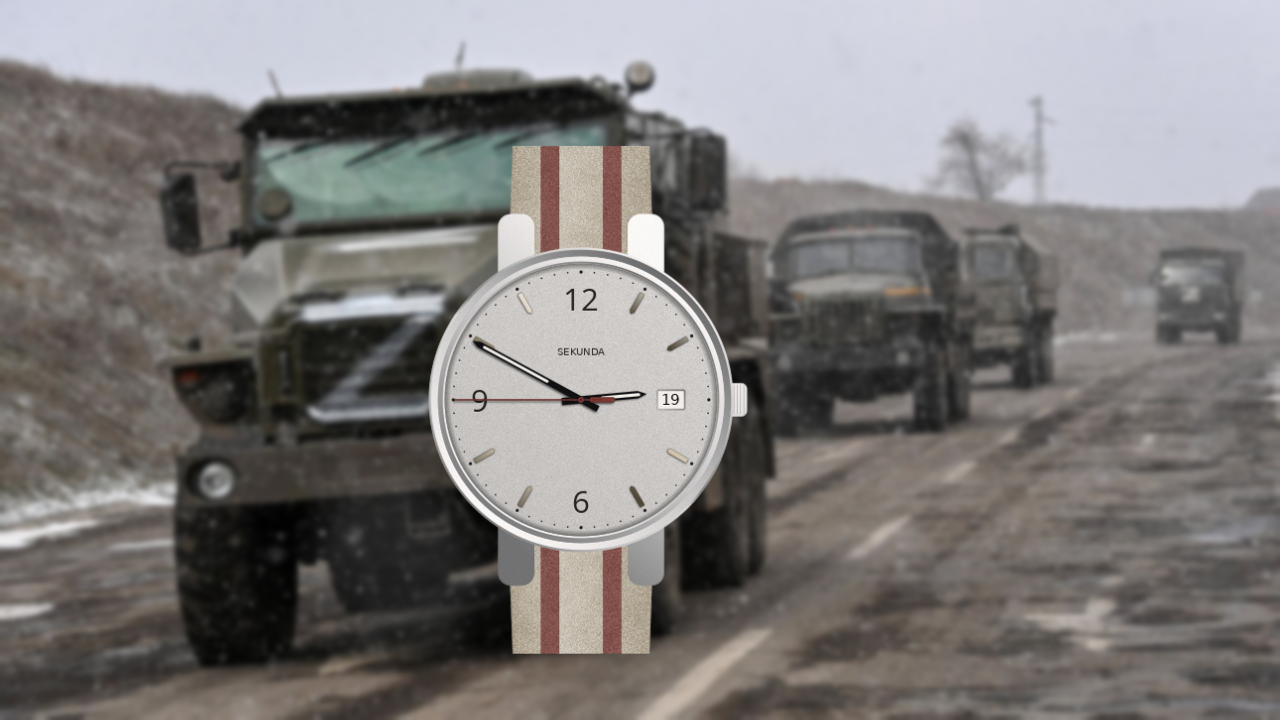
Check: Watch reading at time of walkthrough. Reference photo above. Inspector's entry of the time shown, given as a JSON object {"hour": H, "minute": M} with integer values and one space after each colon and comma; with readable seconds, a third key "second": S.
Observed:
{"hour": 2, "minute": 49, "second": 45}
